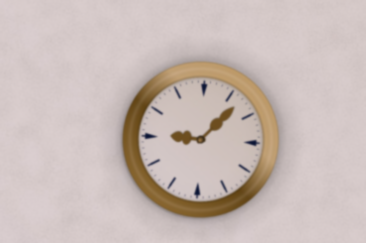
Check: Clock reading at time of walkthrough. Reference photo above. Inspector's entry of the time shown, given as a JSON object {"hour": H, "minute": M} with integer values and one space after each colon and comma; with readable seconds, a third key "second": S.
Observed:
{"hour": 9, "minute": 7}
